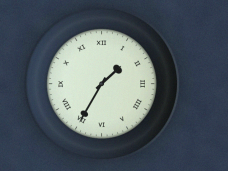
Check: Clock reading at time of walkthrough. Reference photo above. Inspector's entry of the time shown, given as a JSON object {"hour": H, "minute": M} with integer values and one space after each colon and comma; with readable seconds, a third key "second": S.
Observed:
{"hour": 1, "minute": 35}
